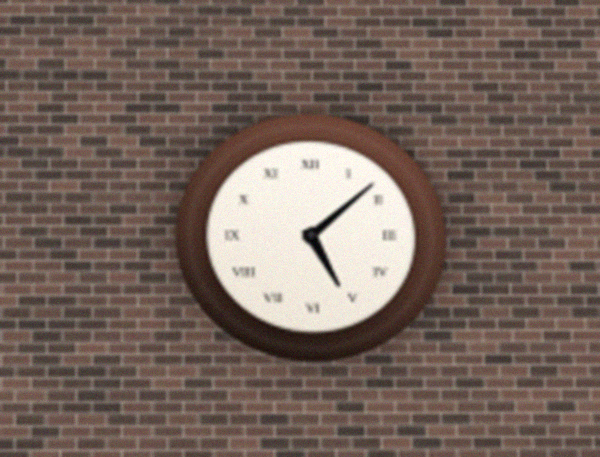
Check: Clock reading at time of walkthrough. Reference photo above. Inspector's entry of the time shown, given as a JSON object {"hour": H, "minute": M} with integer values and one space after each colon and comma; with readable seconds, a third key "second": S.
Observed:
{"hour": 5, "minute": 8}
